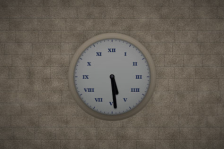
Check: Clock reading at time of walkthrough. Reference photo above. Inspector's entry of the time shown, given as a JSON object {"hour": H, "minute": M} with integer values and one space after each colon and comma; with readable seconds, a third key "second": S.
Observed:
{"hour": 5, "minute": 29}
